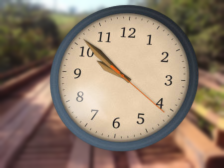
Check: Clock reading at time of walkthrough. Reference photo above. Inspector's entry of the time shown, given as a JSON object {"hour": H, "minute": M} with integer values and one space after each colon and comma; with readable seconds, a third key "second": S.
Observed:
{"hour": 9, "minute": 51, "second": 21}
